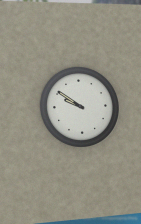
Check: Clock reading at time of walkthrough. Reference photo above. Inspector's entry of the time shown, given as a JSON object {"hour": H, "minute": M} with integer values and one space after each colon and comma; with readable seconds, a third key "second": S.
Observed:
{"hour": 9, "minute": 51}
